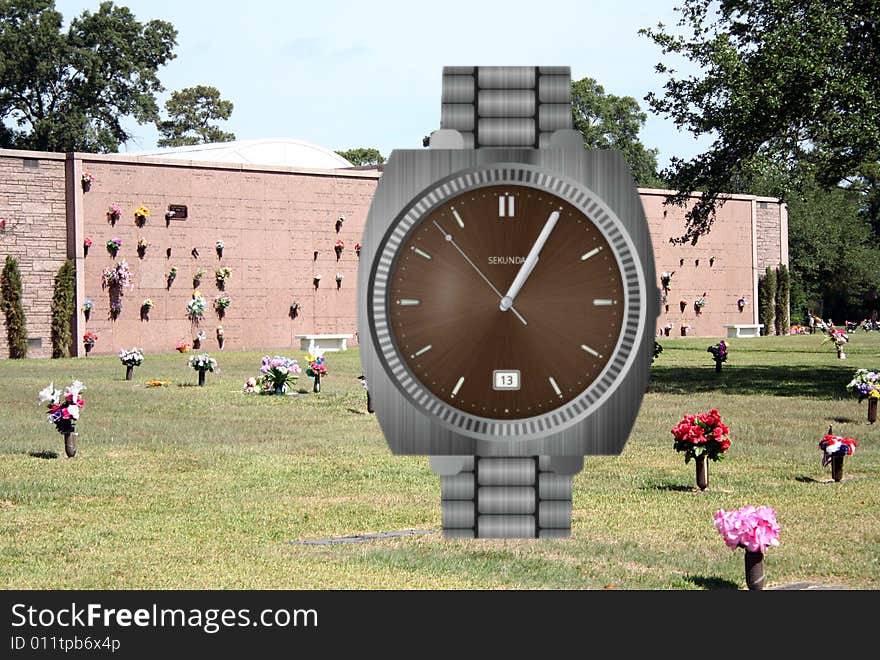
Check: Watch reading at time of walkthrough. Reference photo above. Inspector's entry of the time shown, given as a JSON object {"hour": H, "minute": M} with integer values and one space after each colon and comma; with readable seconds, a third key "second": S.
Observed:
{"hour": 1, "minute": 4, "second": 53}
